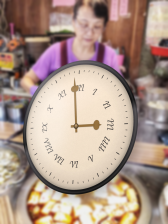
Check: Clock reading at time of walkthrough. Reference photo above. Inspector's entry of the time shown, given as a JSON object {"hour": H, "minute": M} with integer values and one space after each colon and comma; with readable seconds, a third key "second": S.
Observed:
{"hour": 2, "minute": 59}
